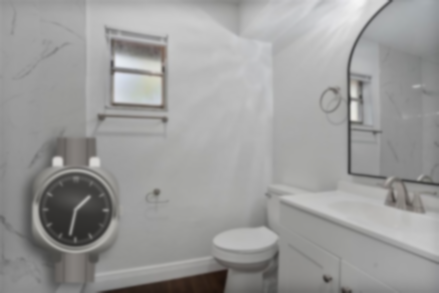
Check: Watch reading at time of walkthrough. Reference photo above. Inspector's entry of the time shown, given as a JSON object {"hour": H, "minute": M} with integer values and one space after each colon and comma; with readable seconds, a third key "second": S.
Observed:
{"hour": 1, "minute": 32}
